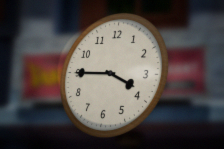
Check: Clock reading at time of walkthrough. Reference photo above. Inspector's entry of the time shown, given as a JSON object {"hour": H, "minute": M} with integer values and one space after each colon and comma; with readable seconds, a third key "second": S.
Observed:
{"hour": 3, "minute": 45}
